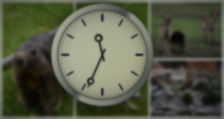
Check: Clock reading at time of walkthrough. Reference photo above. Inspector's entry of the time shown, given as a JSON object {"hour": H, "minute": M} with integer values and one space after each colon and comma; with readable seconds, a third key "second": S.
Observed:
{"hour": 11, "minute": 34}
